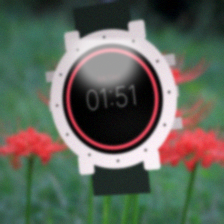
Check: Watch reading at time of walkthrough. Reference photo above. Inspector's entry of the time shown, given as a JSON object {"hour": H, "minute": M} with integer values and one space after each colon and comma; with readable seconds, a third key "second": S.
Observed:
{"hour": 1, "minute": 51}
